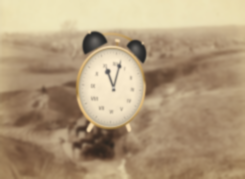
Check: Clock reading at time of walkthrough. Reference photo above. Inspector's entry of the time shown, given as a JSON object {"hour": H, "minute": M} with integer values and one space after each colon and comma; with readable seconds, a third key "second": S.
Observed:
{"hour": 11, "minute": 2}
